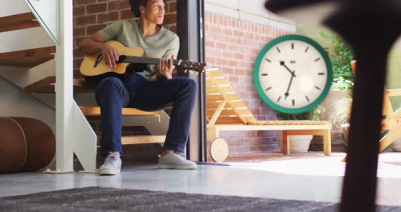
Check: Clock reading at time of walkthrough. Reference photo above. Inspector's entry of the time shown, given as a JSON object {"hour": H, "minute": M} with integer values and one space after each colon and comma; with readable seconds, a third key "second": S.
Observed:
{"hour": 10, "minute": 33}
